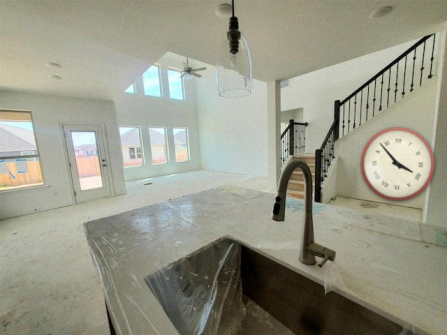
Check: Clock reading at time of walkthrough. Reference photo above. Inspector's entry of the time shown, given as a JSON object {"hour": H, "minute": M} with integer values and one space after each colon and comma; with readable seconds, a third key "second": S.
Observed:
{"hour": 3, "minute": 53}
